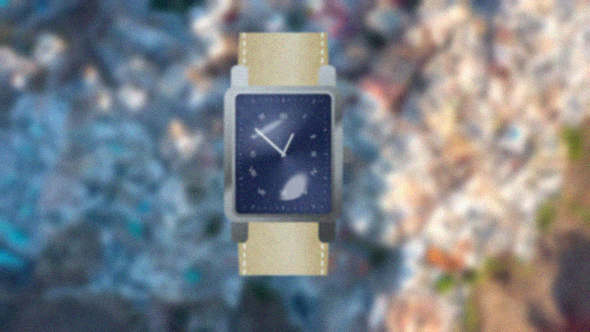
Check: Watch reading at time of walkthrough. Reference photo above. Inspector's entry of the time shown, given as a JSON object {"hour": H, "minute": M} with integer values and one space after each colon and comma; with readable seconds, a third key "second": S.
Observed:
{"hour": 12, "minute": 52}
